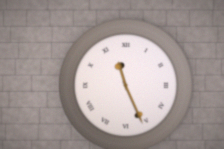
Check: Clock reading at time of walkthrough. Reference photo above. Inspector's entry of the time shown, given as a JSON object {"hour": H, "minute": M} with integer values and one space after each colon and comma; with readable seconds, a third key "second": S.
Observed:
{"hour": 11, "minute": 26}
